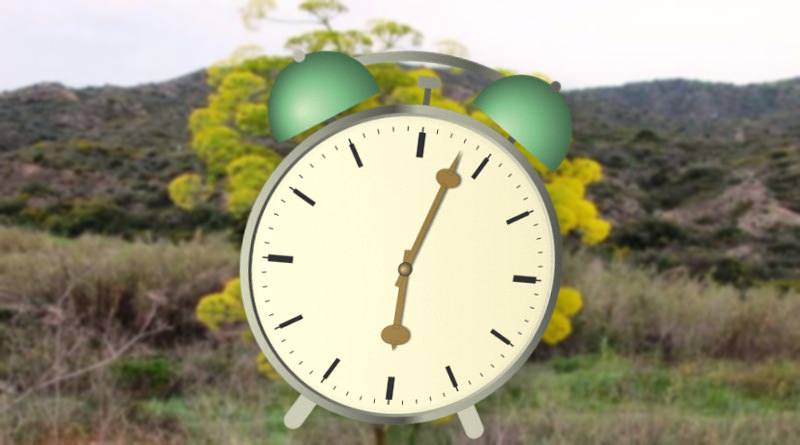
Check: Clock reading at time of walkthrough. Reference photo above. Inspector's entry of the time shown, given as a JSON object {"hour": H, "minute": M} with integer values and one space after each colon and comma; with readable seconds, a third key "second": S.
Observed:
{"hour": 6, "minute": 3}
